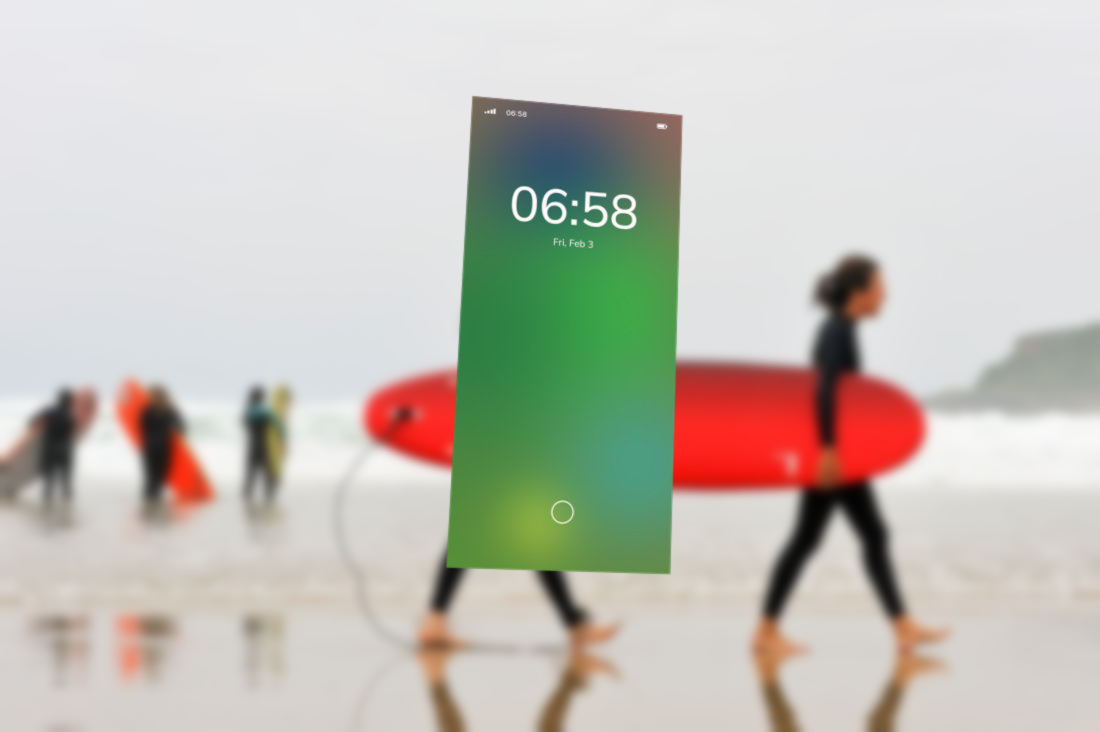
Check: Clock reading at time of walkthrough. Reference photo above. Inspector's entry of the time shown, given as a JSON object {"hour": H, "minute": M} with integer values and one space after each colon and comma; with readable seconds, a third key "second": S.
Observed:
{"hour": 6, "minute": 58}
